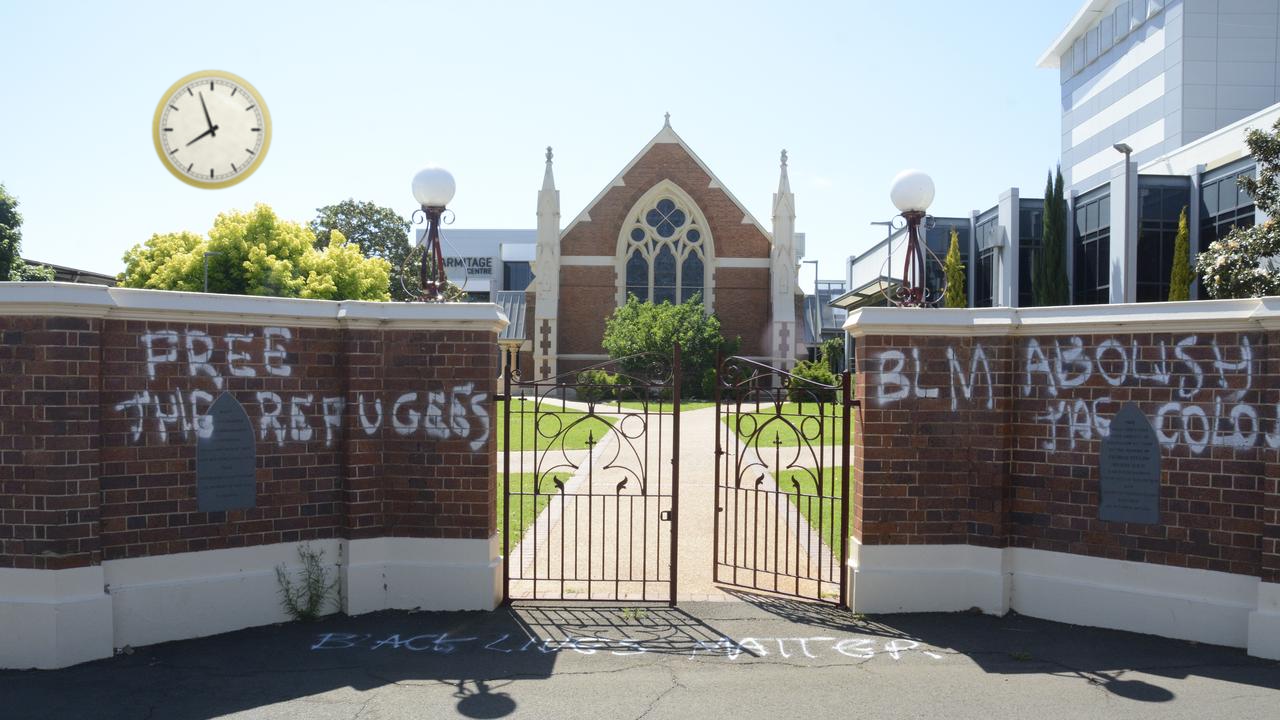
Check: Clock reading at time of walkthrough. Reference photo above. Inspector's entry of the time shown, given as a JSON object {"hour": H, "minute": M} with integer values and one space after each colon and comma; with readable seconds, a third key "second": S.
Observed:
{"hour": 7, "minute": 57}
